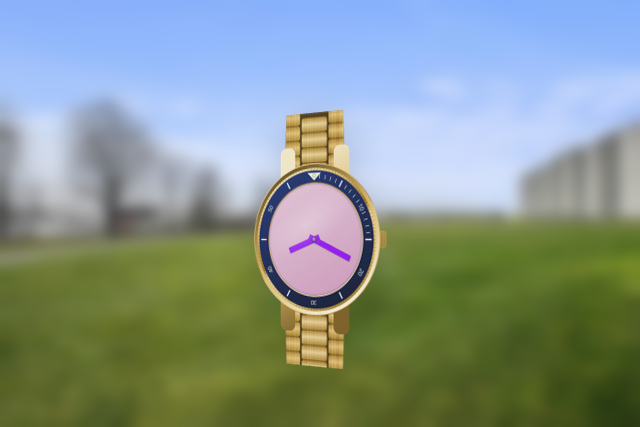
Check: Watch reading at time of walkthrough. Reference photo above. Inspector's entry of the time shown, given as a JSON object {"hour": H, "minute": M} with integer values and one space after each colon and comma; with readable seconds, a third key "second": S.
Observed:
{"hour": 8, "minute": 19}
